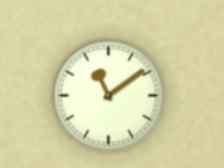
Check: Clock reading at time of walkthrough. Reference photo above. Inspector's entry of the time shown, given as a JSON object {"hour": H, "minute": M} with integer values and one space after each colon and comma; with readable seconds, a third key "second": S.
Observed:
{"hour": 11, "minute": 9}
